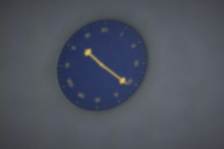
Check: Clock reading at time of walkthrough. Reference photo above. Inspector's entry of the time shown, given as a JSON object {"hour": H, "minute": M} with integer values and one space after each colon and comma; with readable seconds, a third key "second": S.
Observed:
{"hour": 10, "minute": 21}
